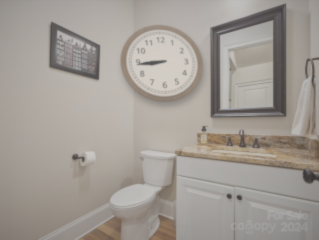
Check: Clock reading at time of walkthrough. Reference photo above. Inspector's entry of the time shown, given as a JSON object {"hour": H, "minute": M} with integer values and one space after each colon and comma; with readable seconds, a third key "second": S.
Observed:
{"hour": 8, "minute": 44}
